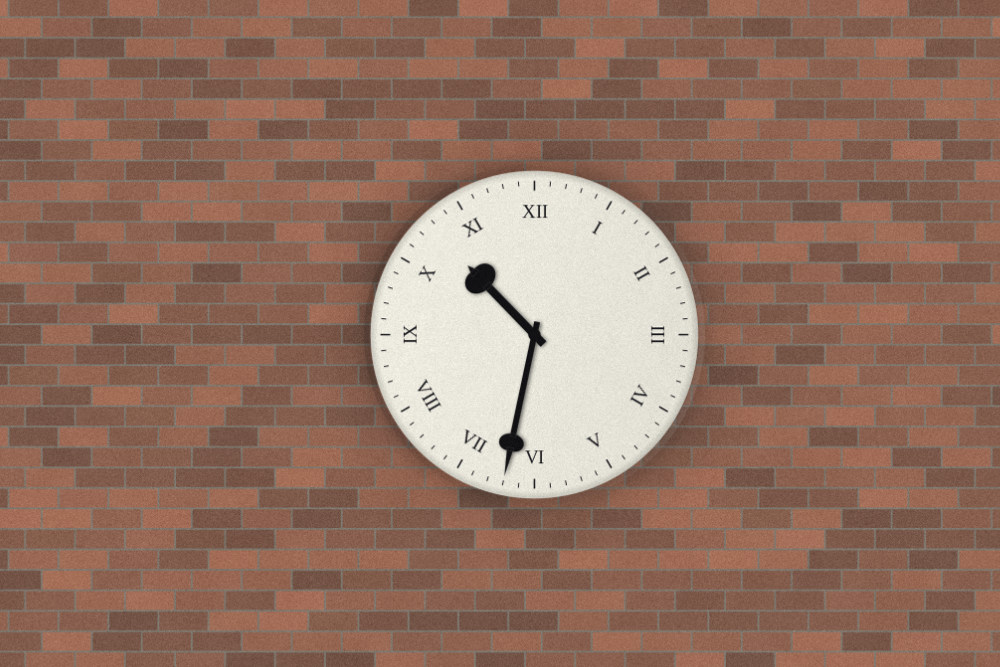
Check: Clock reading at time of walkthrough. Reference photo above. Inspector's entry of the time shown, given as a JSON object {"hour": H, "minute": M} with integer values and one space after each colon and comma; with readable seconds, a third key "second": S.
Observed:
{"hour": 10, "minute": 32}
